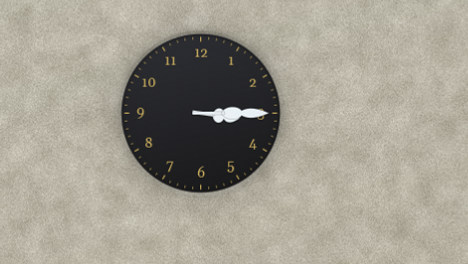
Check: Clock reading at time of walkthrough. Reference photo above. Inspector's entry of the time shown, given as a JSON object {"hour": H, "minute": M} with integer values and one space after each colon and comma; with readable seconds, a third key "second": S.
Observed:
{"hour": 3, "minute": 15}
